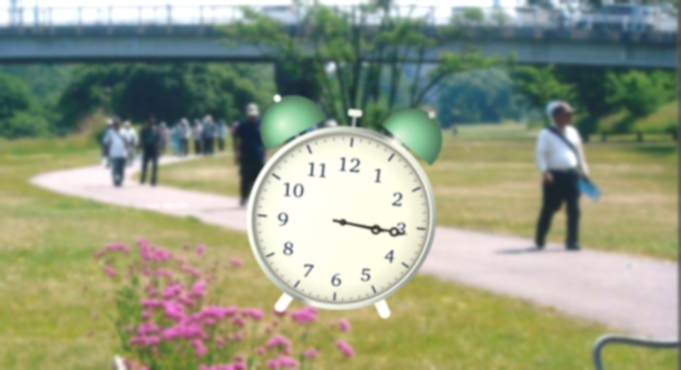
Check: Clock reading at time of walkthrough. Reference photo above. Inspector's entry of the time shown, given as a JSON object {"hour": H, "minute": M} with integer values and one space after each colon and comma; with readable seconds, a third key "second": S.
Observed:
{"hour": 3, "minute": 16}
